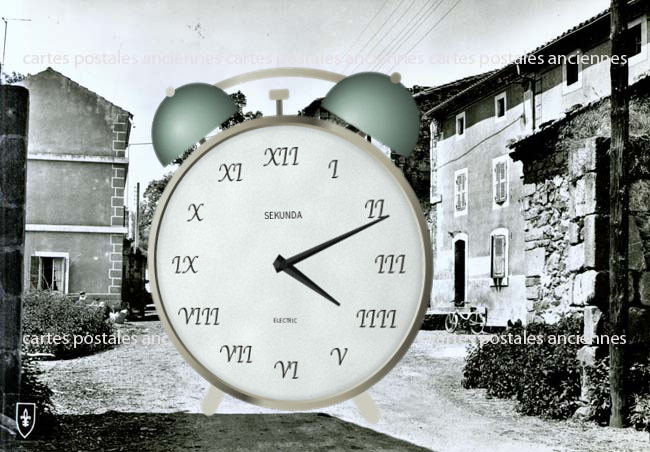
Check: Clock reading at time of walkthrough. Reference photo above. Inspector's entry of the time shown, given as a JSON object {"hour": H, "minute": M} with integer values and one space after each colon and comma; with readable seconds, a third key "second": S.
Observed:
{"hour": 4, "minute": 11}
